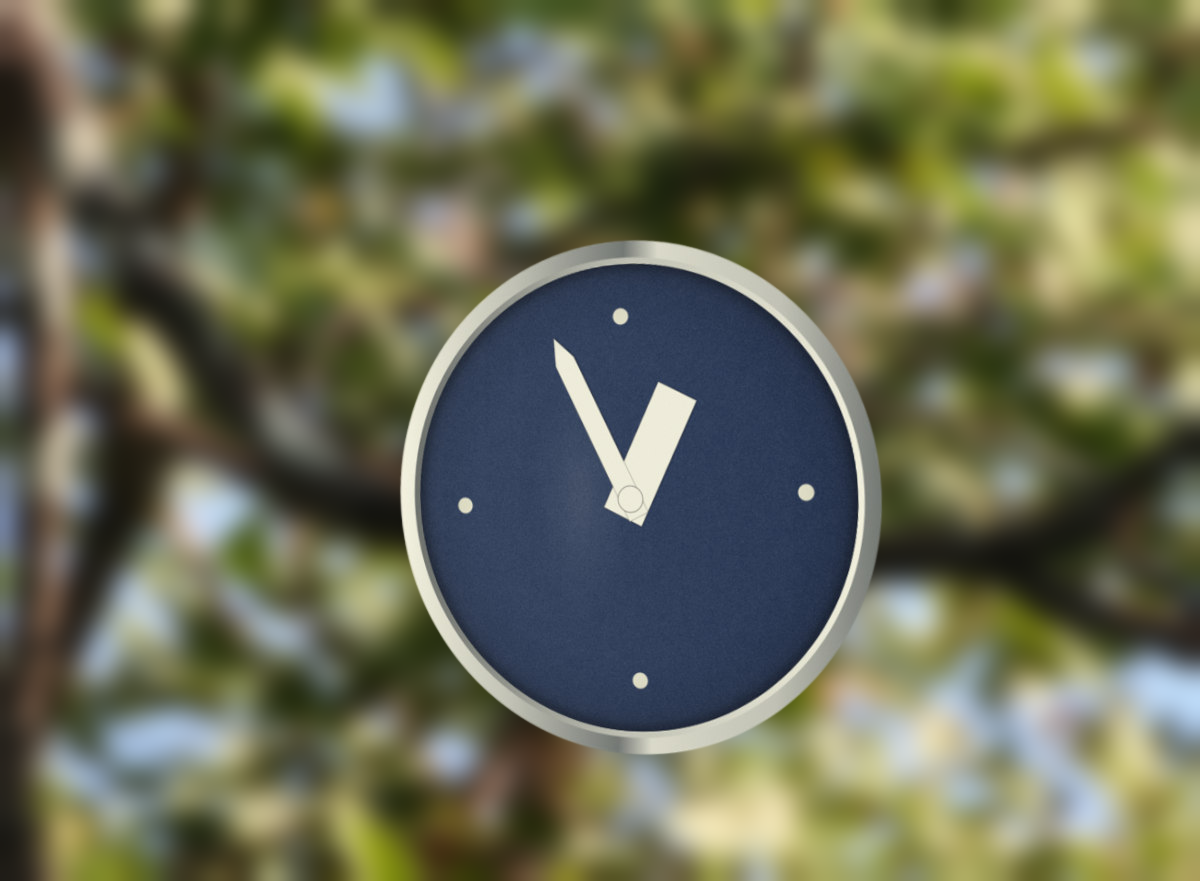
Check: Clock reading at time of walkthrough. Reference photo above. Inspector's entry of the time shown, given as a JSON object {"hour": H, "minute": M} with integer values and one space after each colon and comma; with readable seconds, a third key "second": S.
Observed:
{"hour": 12, "minute": 56}
